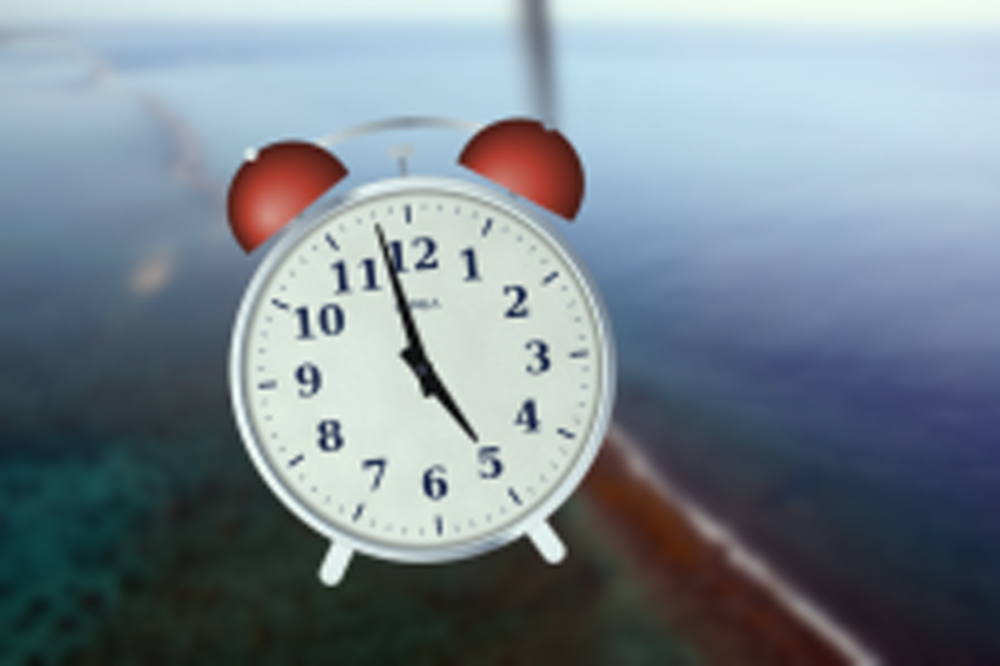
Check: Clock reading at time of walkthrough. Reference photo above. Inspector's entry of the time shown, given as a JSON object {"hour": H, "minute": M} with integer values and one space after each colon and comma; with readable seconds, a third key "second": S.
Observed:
{"hour": 4, "minute": 58}
